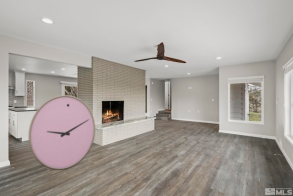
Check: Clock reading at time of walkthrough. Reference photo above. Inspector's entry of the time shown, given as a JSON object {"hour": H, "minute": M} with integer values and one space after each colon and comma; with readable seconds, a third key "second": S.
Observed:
{"hour": 9, "minute": 10}
